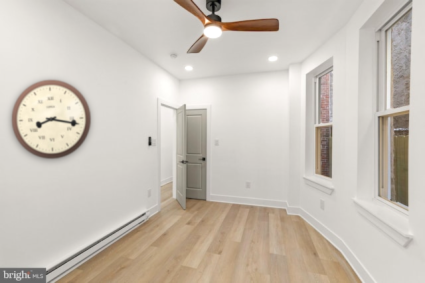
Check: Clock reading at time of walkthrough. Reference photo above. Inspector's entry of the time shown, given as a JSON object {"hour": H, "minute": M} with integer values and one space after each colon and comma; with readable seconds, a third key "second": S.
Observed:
{"hour": 8, "minute": 17}
